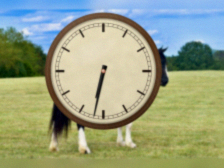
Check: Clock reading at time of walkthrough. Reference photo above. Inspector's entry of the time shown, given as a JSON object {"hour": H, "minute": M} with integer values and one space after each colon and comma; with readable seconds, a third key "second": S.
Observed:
{"hour": 6, "minute": 32}
